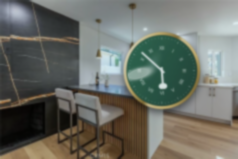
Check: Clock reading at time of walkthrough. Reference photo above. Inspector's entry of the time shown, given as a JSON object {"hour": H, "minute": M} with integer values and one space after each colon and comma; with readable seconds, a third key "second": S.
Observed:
{"hour": 5, "minute": 52}
